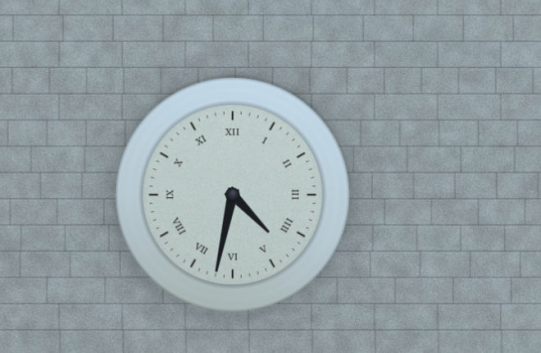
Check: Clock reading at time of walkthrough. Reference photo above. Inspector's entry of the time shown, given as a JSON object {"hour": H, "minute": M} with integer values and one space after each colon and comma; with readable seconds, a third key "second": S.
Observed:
{"hour": 4, "minute": 32}
